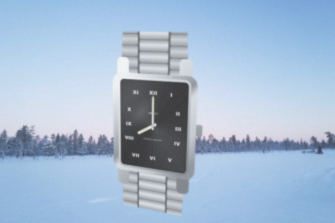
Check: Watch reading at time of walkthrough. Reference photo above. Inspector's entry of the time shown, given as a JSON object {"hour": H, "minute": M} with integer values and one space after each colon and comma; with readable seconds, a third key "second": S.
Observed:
{"hour": 8, "minute": 0}
